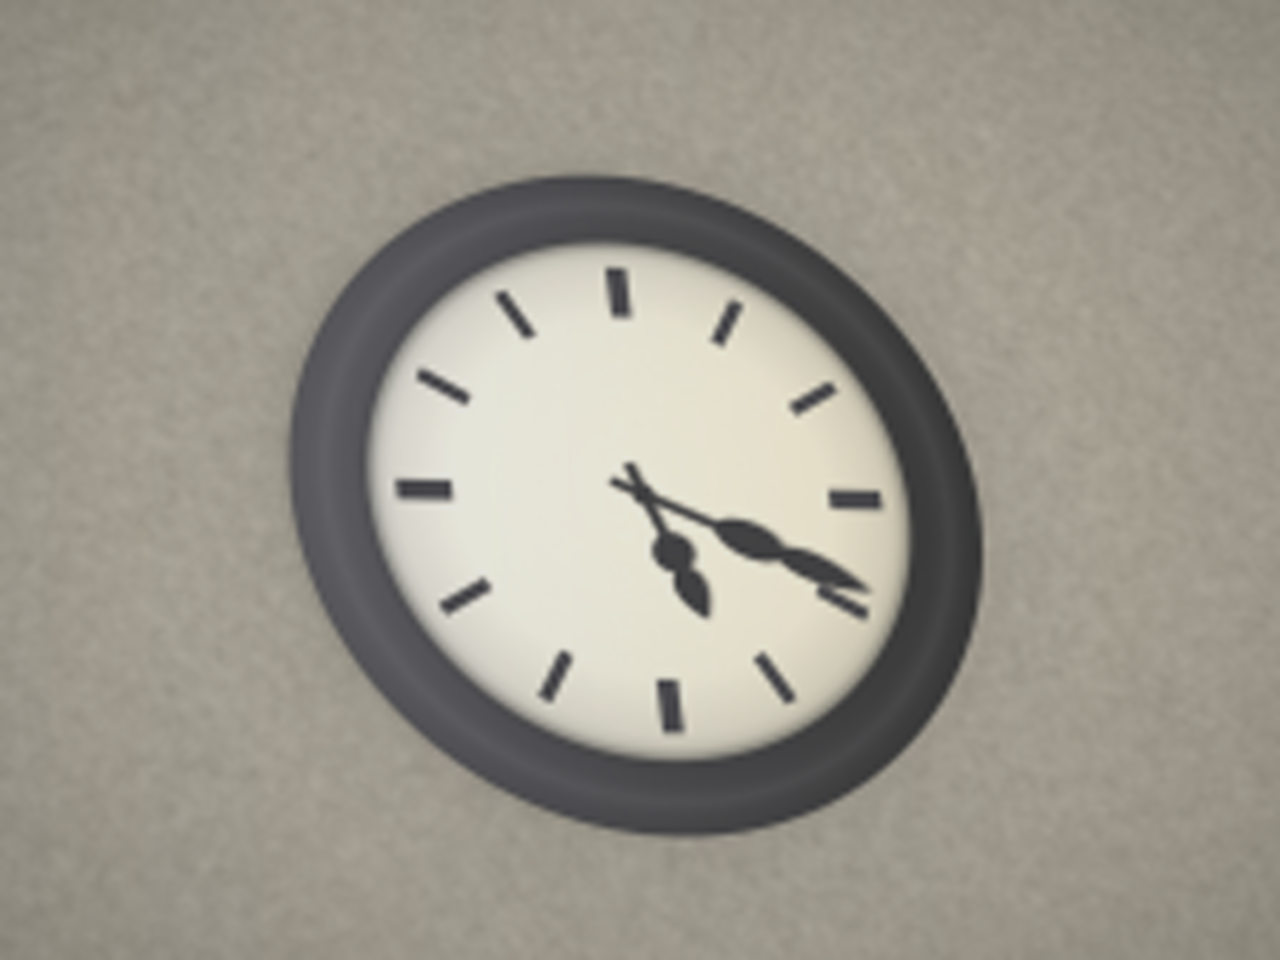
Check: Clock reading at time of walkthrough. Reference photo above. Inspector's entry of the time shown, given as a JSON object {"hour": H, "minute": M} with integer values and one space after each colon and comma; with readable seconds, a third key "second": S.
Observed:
{"hour": 5, "minute": 19}
